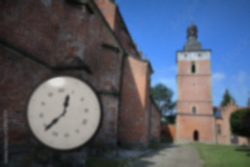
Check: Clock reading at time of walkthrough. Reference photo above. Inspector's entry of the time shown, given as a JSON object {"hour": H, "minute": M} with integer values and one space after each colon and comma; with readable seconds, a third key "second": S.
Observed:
{"hour": 12, "minute": 39}
